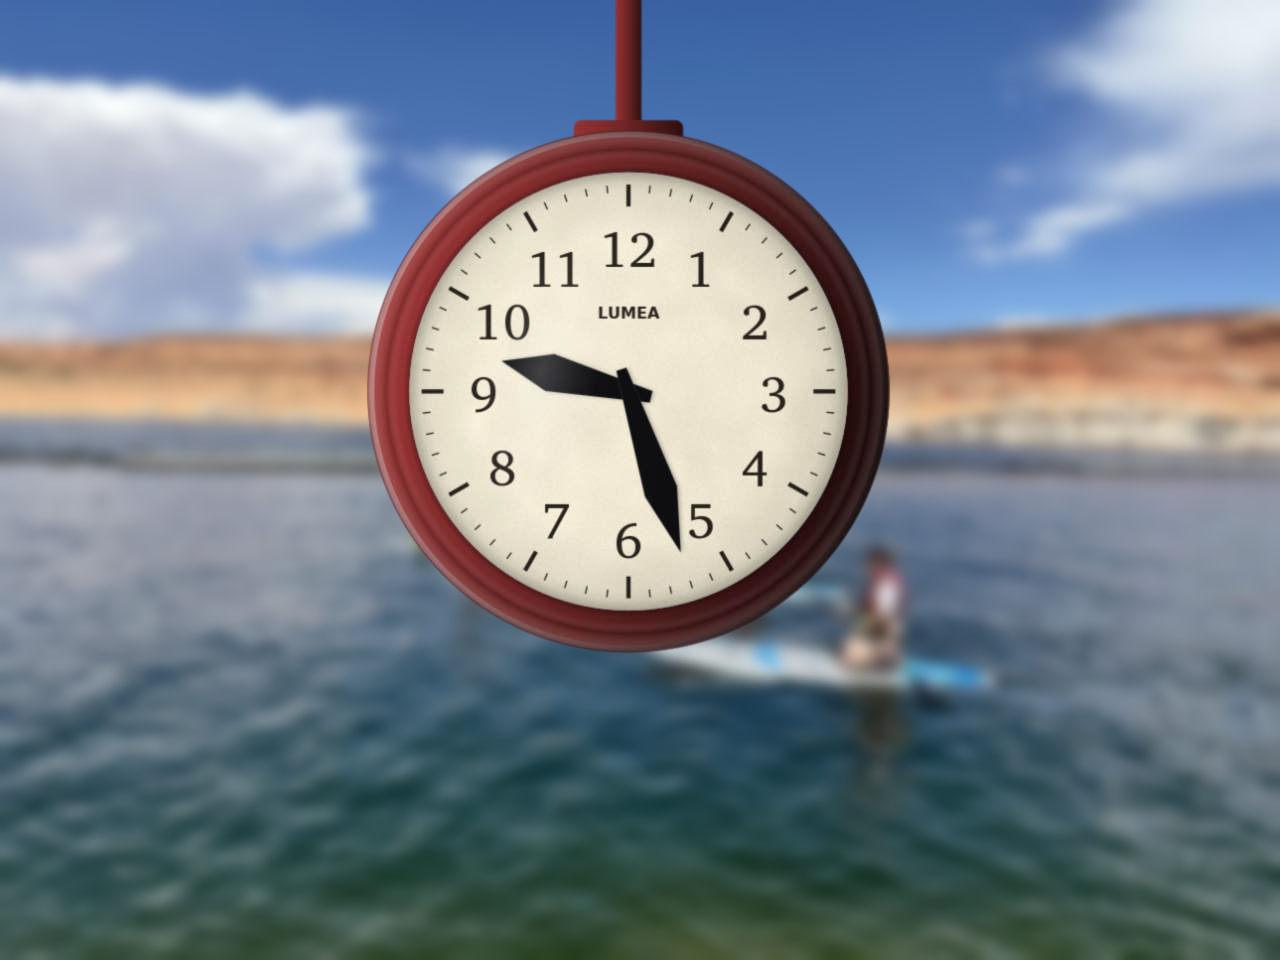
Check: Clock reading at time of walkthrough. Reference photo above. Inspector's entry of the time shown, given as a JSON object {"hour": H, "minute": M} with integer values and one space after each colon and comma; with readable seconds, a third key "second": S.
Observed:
{"hour": 9, "minute": 27}
